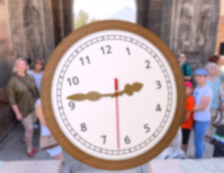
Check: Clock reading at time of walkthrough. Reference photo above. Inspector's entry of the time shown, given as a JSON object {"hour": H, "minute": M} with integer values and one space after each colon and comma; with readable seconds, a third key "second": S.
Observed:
{"hour": 2, "minute": 46, "second": 32}
